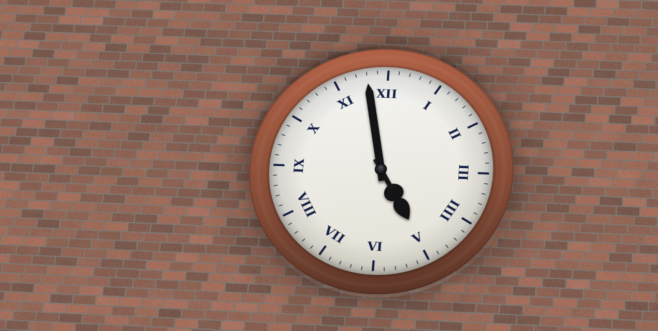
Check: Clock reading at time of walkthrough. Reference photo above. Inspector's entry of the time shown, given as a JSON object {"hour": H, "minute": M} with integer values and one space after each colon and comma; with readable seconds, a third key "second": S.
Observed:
{"hour": 4, "minute": 58}
